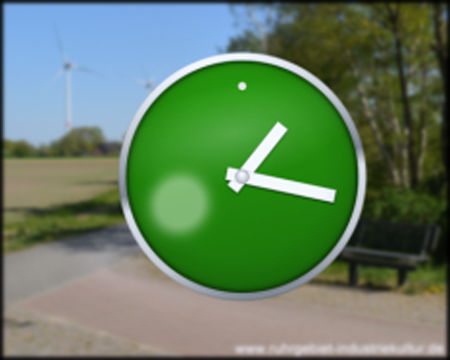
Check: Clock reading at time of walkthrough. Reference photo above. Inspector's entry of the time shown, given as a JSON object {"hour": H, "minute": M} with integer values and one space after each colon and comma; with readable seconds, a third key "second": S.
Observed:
{"hour": 1, "minute": 17}
